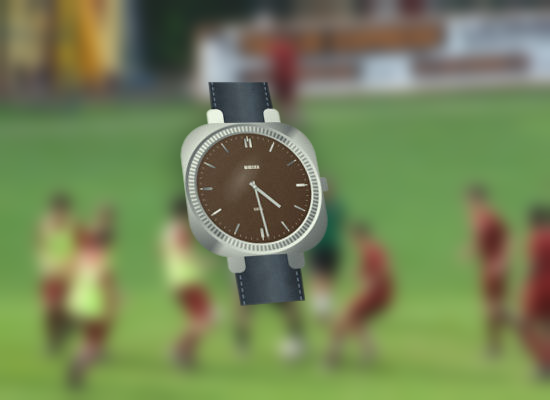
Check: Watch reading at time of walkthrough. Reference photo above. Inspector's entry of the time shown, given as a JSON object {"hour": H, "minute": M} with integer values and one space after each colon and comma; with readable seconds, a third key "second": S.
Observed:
{"hour": 4, "minute": 29}
